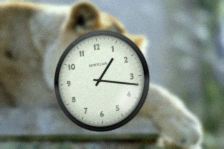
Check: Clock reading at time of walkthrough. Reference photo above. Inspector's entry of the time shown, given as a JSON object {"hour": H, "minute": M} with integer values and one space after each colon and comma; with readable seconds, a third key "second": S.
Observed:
{"hour": 1, "minute": 17}
